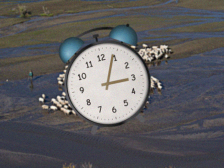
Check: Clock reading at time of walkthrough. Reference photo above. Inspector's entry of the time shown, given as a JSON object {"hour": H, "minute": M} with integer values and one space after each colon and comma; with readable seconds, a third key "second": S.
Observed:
{"hour": 3, "minute": 4}
